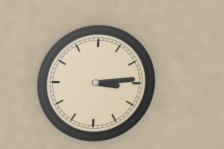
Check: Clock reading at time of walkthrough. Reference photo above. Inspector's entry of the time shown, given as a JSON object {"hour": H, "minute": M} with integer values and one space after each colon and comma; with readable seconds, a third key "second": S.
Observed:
{"hour": 3, "minute": 14}
